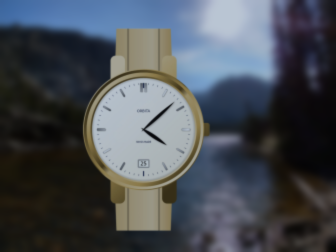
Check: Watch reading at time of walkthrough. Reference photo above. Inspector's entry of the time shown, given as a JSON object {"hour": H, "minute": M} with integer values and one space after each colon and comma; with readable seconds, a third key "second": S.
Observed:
{"hour": 4, "minute": 8}
